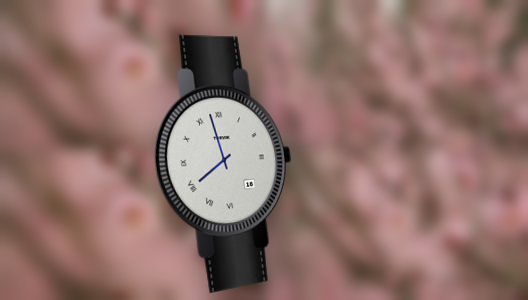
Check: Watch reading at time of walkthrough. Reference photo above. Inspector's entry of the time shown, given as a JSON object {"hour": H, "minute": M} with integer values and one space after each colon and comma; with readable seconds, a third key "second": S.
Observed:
{"hour": 7, "minute": 58}
